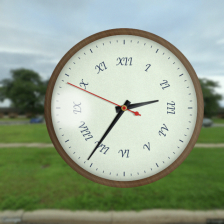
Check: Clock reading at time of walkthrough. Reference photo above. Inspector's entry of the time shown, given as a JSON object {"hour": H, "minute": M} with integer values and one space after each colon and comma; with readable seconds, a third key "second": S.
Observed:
{"hour": 2, "minute": 35, "second": 49}
